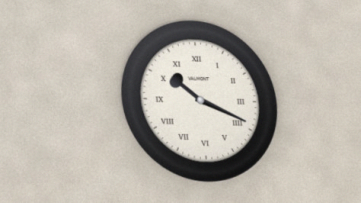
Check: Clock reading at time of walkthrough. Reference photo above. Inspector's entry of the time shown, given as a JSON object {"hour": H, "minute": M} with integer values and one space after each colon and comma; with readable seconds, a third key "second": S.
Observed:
{"hour": 10, "minute": 19}
